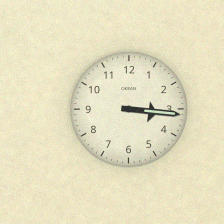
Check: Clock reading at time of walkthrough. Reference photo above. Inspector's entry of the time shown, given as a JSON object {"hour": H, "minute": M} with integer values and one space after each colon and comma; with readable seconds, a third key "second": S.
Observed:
{"hour": 3, "minute": 16}
